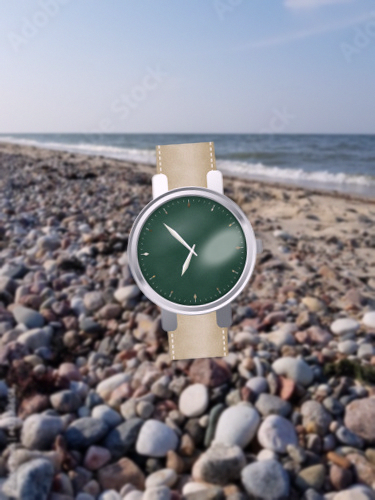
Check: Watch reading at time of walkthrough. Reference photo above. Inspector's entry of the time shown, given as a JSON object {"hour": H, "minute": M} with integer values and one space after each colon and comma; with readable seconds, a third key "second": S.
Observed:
{"hour": 6, "minute": 53}
